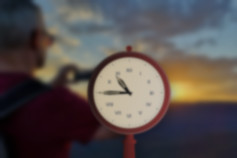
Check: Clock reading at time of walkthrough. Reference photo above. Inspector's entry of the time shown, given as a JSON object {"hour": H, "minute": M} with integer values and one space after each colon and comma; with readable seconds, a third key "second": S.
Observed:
{"hour": 10, "minute": 45}
